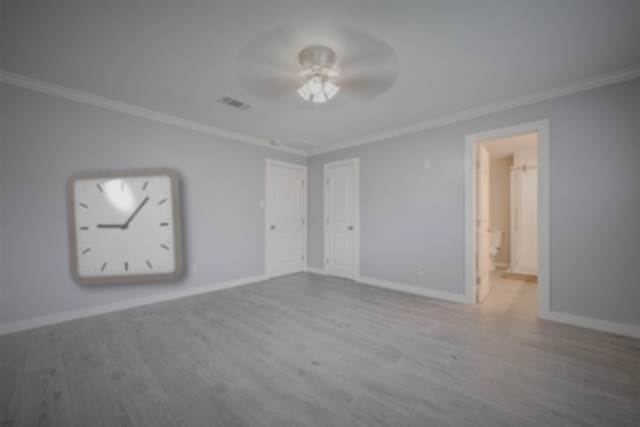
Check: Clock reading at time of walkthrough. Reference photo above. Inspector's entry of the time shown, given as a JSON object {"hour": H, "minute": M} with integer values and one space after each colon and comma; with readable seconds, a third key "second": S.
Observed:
{"hour": 9, "minute": 7}
